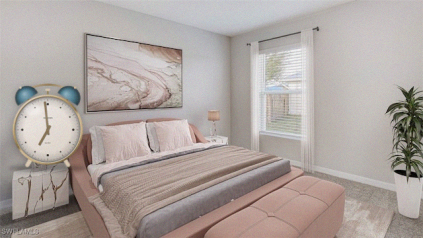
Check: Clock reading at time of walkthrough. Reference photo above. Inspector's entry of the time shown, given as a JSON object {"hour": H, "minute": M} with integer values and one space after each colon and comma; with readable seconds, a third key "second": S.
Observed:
{"hour": 6, "minute": 59}
